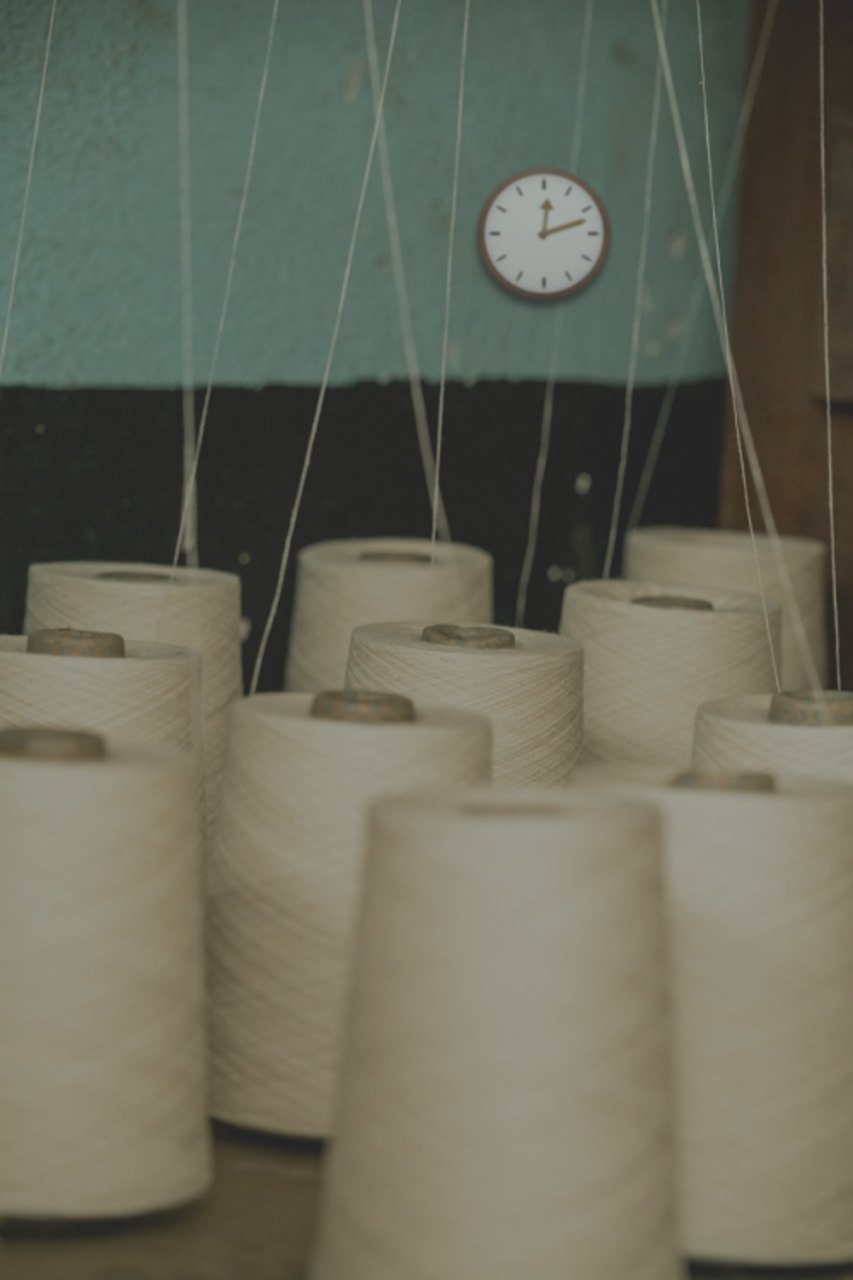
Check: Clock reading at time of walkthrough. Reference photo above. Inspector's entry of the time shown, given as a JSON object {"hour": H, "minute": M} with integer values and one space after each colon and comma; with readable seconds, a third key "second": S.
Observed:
{"hour": 12, "minute": 12}
